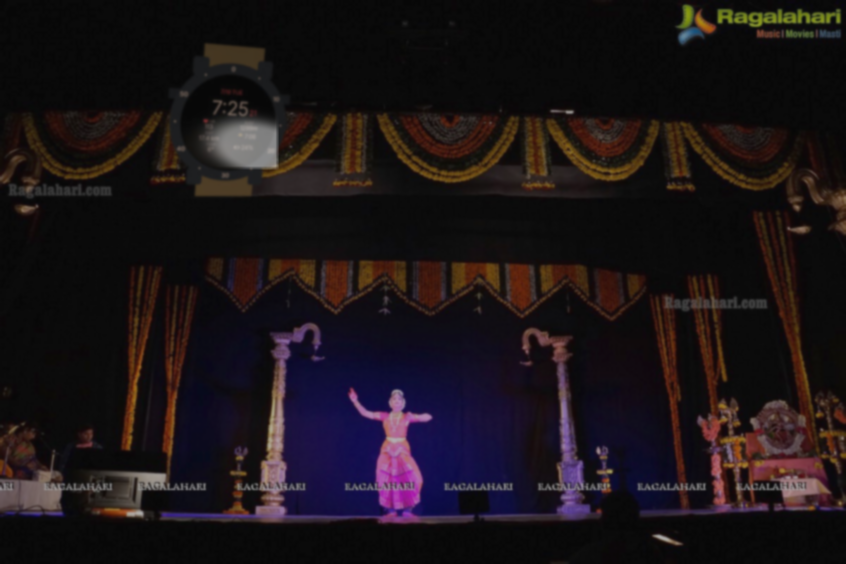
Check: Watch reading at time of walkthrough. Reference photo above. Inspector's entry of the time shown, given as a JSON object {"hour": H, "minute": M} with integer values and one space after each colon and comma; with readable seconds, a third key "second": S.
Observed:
{"hour": 7, "minute": 25}
